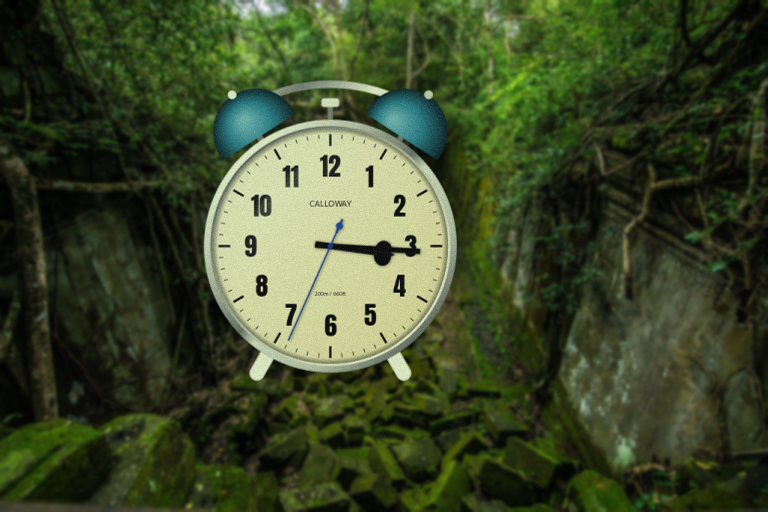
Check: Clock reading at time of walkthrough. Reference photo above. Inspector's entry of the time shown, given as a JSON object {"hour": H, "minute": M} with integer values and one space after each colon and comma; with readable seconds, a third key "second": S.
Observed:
{"hour": 3, "minute": 15, "second": 34}
